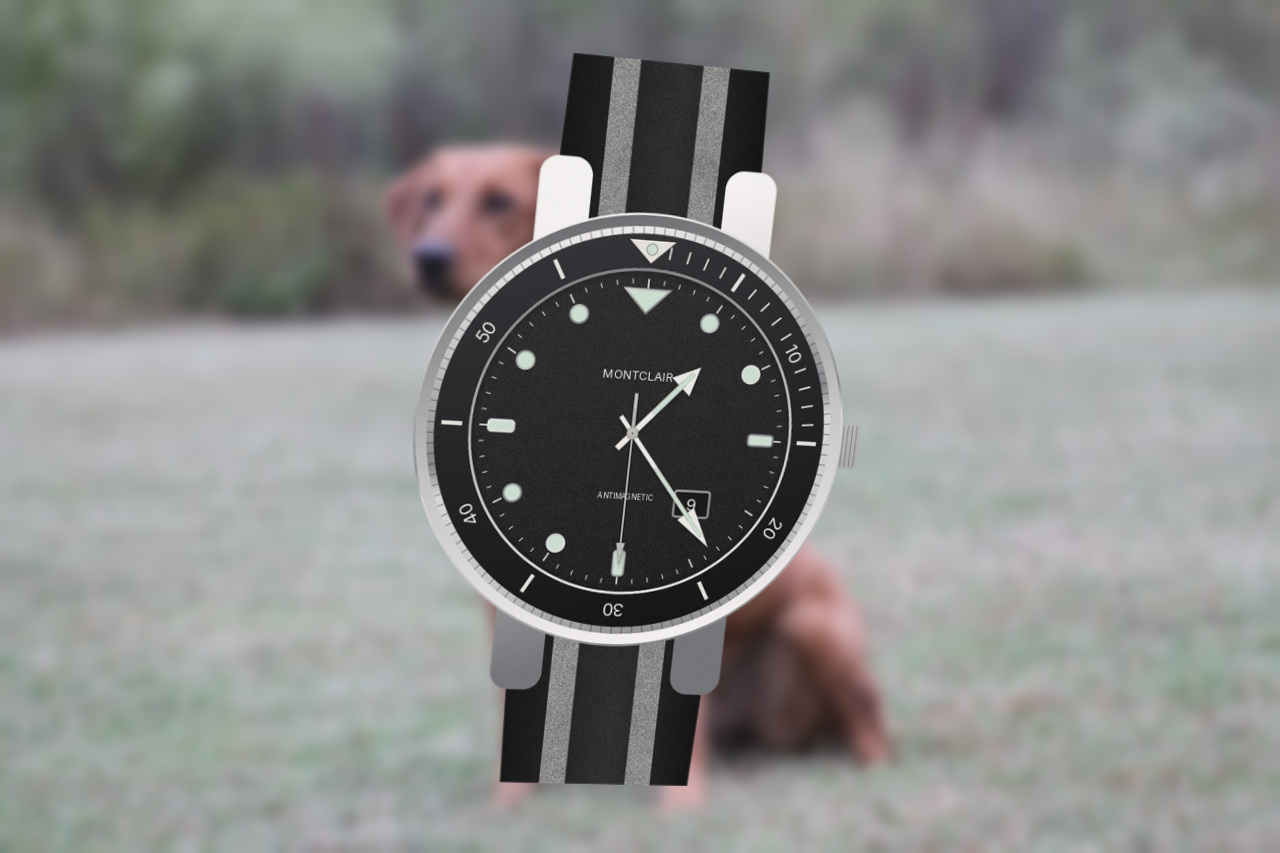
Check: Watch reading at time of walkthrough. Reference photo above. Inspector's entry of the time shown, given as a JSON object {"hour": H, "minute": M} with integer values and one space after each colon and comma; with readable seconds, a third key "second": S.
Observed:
{"hour": 1, "minute": 23, "second": 30}
